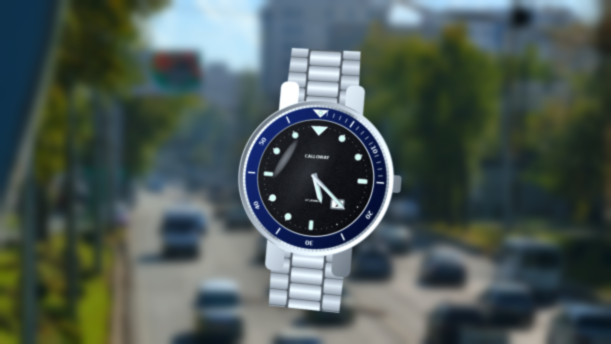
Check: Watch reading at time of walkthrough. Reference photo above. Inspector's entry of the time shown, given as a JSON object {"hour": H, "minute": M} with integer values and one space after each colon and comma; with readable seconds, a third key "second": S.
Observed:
{"hour": 5, "minute": 22}
